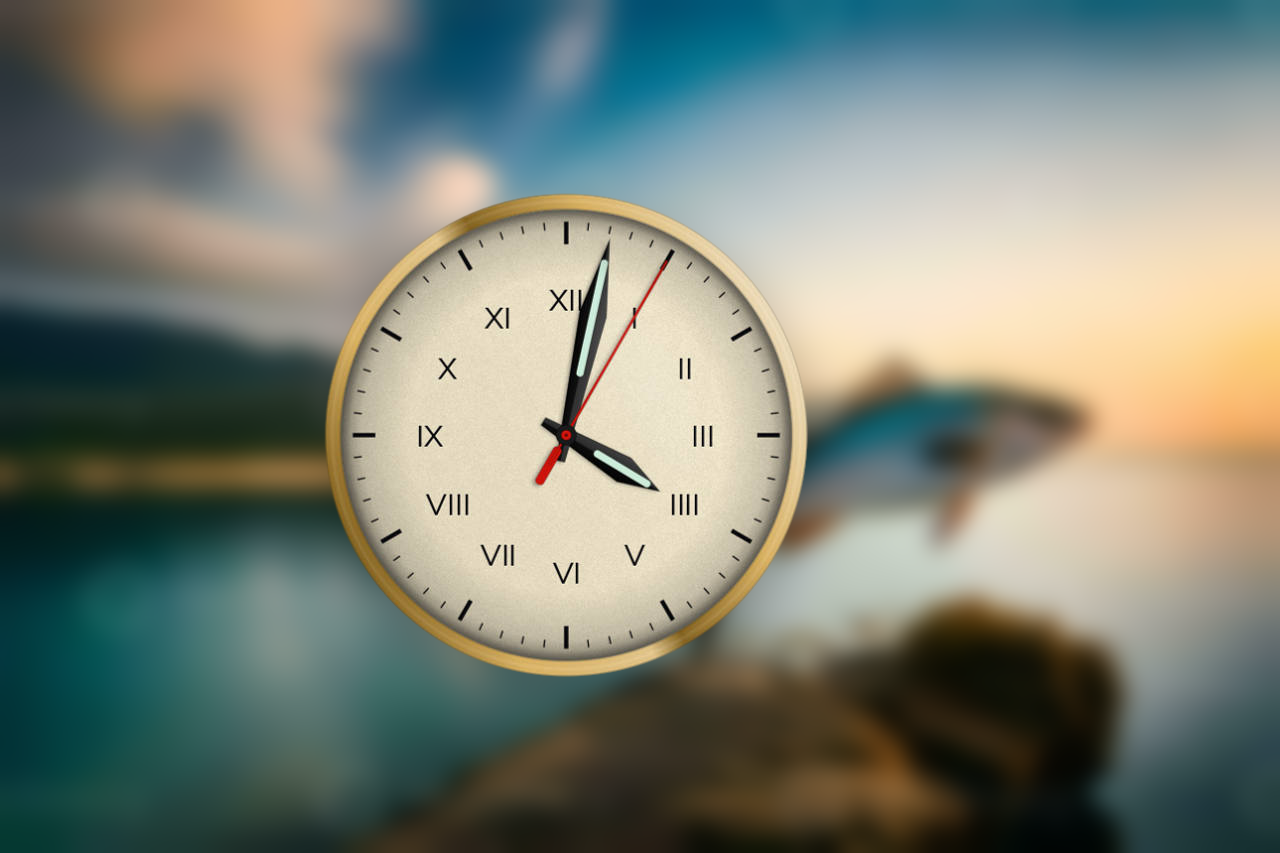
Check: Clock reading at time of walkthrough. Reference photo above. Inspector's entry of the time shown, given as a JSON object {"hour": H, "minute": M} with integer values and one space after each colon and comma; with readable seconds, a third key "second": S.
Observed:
{"hour": 4, "minute": 2, "second": 5}
